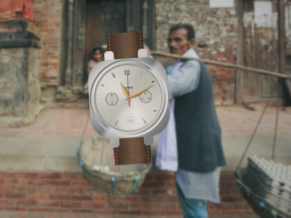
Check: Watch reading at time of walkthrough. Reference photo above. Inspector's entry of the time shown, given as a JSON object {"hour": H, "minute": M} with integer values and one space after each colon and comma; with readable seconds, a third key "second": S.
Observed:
{"hour": 11, "minute": 11}
